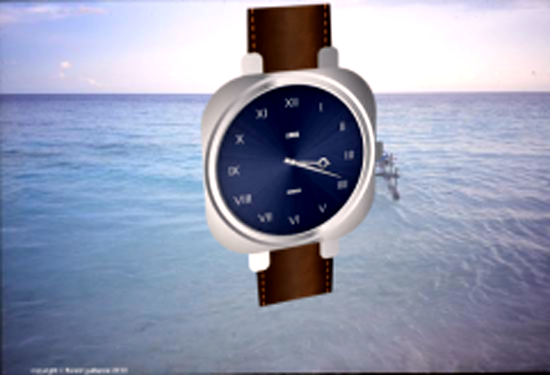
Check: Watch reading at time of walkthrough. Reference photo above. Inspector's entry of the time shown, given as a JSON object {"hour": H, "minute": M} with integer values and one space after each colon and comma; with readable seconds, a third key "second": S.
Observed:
{"hour": 3, "minute": 19}
